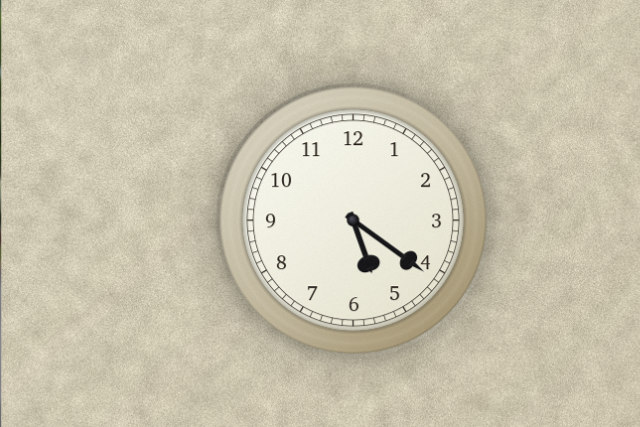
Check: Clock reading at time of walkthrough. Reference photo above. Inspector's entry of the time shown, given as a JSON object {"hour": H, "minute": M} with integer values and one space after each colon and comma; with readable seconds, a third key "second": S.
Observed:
{"hour": 5, "minute": 21}
